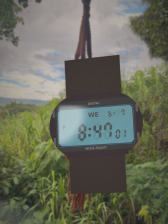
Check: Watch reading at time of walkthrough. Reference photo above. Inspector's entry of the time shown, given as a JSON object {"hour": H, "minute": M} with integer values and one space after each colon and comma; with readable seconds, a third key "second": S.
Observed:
{"hour": 8, "minute": 47, "second": 1}
